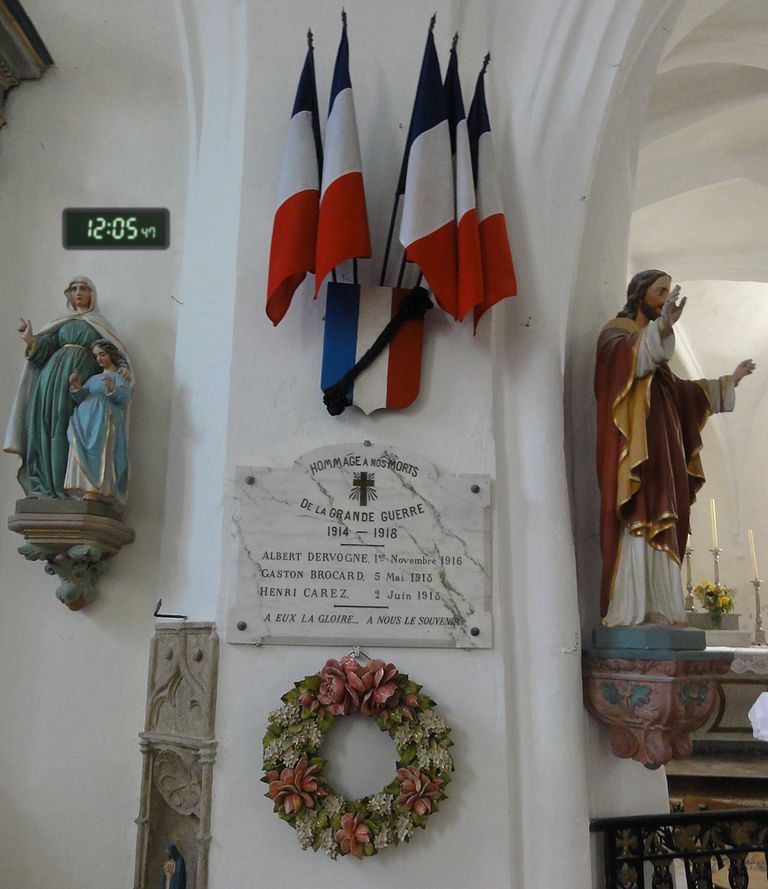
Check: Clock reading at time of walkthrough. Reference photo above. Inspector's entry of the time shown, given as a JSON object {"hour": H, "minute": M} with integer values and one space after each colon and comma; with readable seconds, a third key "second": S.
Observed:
{"hour": 12, "minute": 5, "second": 47}
